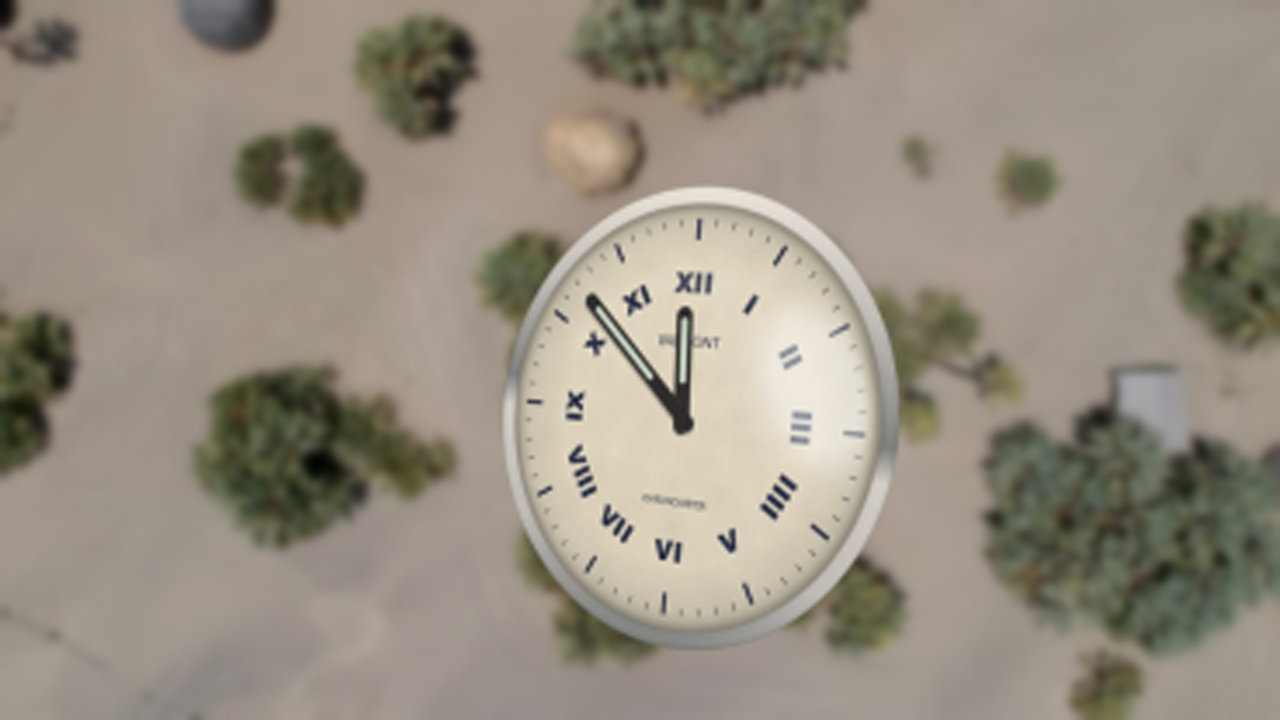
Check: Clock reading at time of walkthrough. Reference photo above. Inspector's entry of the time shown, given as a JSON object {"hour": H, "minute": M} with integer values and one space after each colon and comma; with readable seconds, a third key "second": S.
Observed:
{"hour": 11, "minute": 52}
